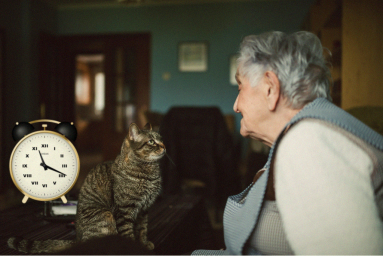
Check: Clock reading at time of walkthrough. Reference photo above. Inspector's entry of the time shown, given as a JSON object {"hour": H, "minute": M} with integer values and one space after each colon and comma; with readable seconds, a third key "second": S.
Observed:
{"hour": 11, "minute": 19}
